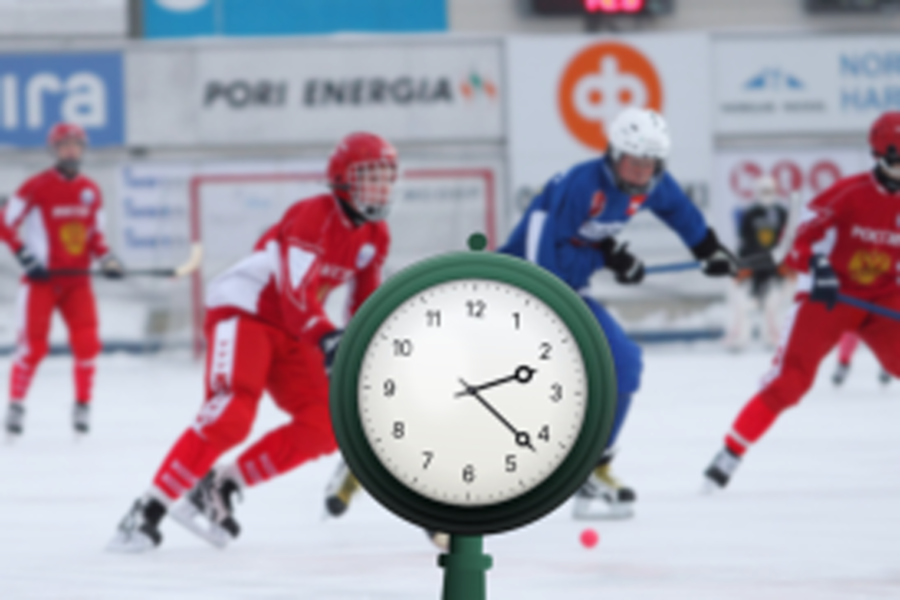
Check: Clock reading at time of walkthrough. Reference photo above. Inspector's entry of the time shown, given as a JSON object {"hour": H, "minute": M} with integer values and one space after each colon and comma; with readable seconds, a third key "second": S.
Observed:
{"hour": 2, "minute": 22}
